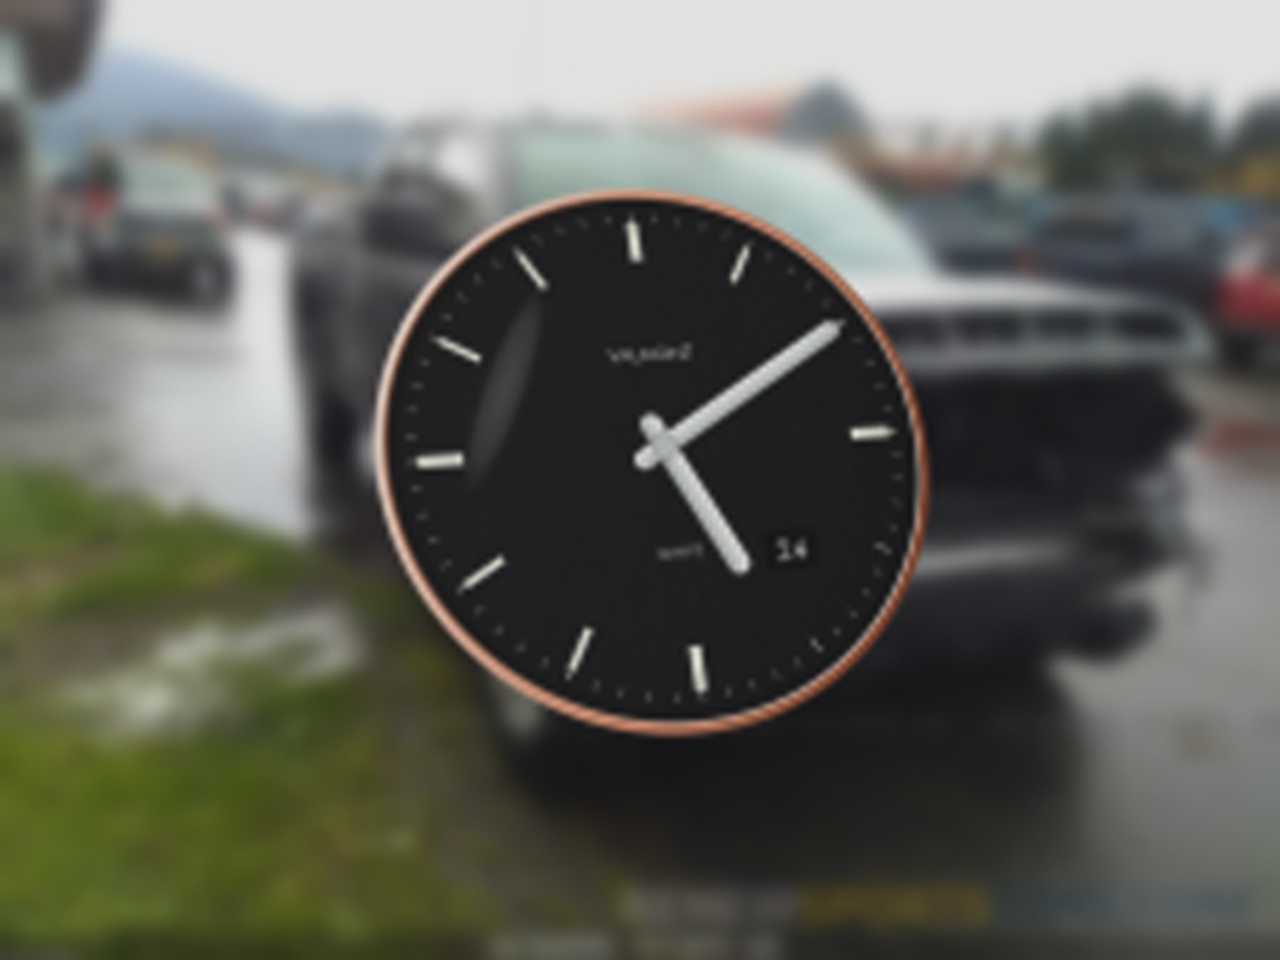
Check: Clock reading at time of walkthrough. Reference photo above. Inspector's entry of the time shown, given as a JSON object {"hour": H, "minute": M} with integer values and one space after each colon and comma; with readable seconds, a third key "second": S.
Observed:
{"hour": 5, "minute": 10}
